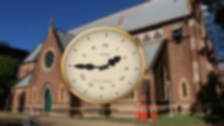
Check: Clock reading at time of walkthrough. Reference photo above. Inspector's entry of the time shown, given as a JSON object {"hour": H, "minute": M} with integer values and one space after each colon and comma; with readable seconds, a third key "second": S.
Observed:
{"hour": 1, "minute": 45}
